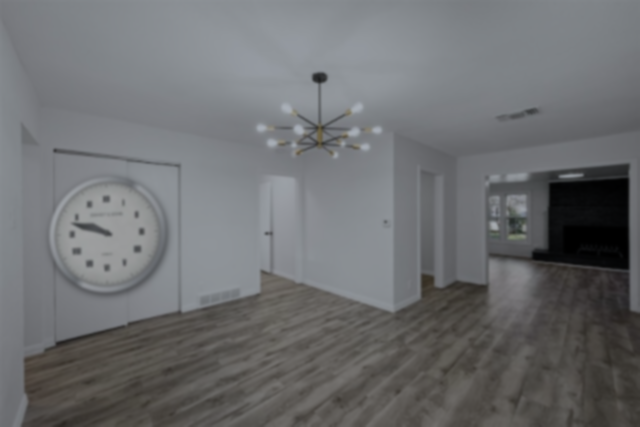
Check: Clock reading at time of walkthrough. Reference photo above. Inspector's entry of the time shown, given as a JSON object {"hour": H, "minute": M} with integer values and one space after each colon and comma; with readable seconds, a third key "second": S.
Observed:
{"hour": 9, "minute": 48}
